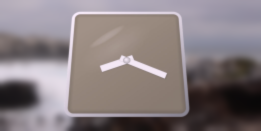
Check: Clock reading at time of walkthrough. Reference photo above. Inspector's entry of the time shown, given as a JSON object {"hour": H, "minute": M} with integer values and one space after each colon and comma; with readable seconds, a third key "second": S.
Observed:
{"hour": 8, "minute": 19}
